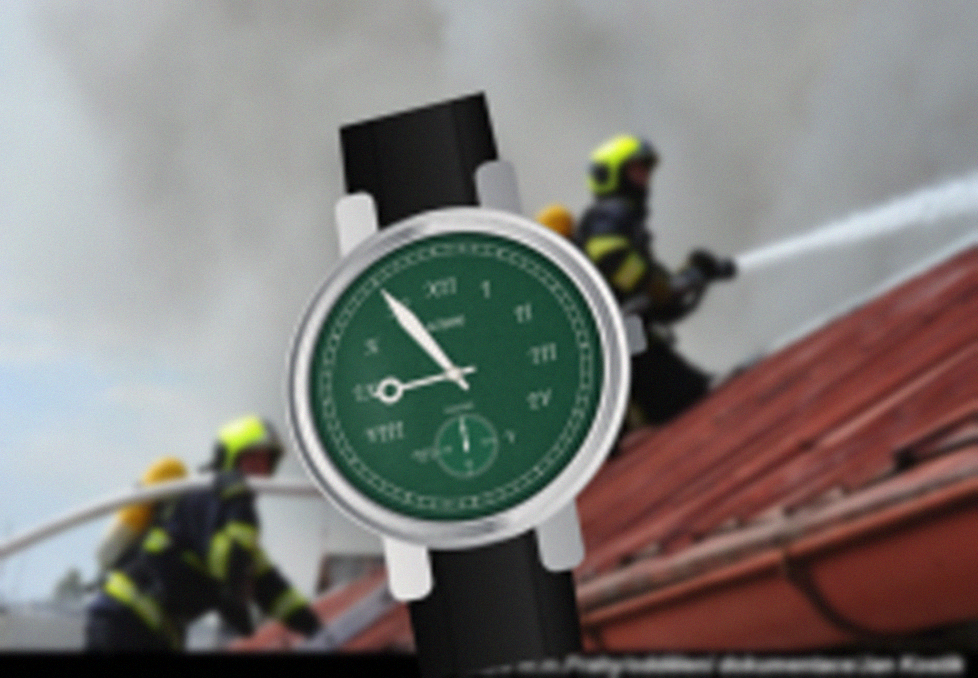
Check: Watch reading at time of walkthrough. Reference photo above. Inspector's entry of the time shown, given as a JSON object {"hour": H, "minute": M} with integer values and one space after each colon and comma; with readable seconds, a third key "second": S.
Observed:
{"hour": 8, "minute": 55}
